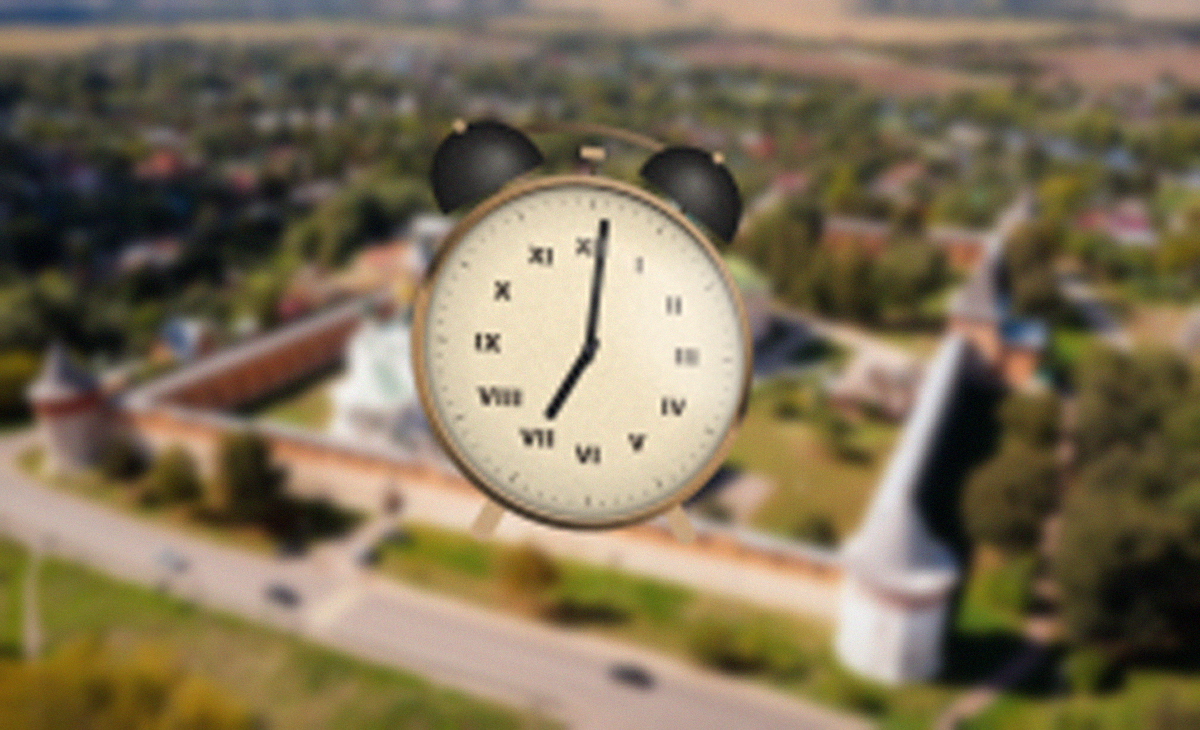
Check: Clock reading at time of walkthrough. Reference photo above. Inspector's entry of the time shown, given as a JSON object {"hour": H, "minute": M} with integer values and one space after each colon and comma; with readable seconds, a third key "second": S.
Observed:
{"hour": 7, "minute": 1}
